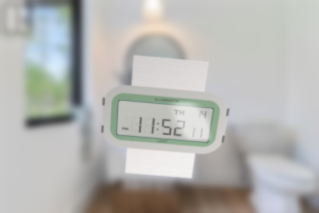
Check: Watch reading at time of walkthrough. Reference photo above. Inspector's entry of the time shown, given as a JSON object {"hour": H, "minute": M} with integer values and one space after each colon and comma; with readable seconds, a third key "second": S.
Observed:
{"hour": 11, "minute": 52, "second": 11}
